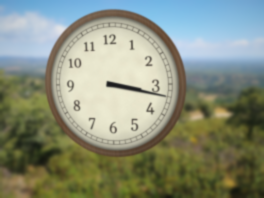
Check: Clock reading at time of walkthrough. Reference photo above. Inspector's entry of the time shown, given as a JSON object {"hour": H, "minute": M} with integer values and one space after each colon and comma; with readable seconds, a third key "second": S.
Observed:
{"hour": 3, "minute": 17}
